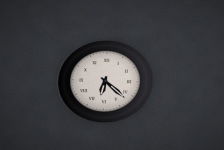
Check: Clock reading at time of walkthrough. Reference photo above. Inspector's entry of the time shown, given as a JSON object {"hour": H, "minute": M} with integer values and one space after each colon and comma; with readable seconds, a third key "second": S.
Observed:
{"hour": 6, "minute": 22}
